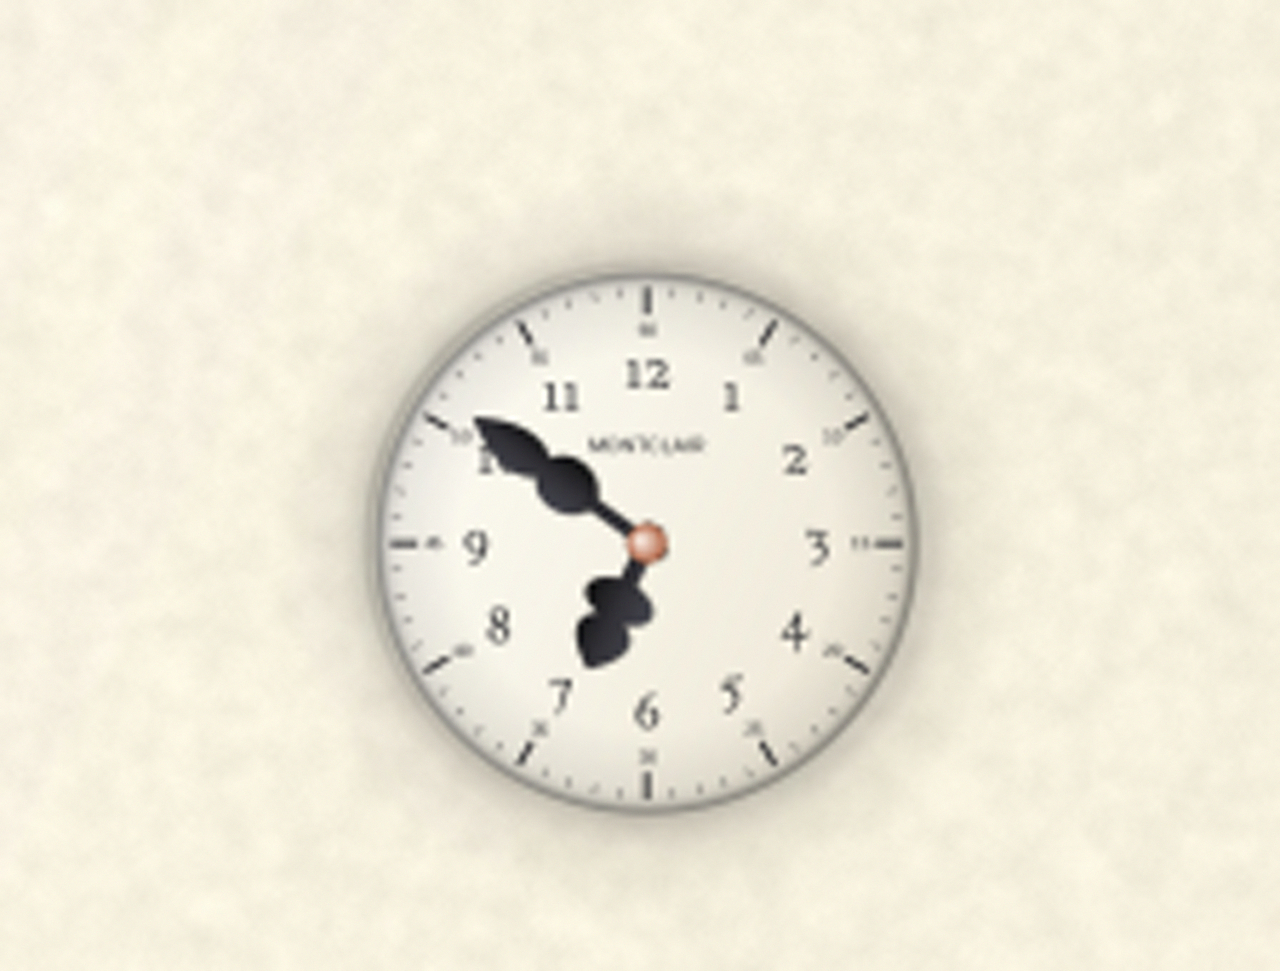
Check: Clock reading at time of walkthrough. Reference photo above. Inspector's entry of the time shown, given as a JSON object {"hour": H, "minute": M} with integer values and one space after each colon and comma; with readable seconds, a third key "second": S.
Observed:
{"hour": 6, "minute": 51}
